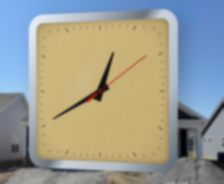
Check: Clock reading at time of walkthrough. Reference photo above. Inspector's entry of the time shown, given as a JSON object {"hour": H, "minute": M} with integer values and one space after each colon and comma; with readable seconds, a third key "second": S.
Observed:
{"hour": 12, "minute": 40, "second": 9}
